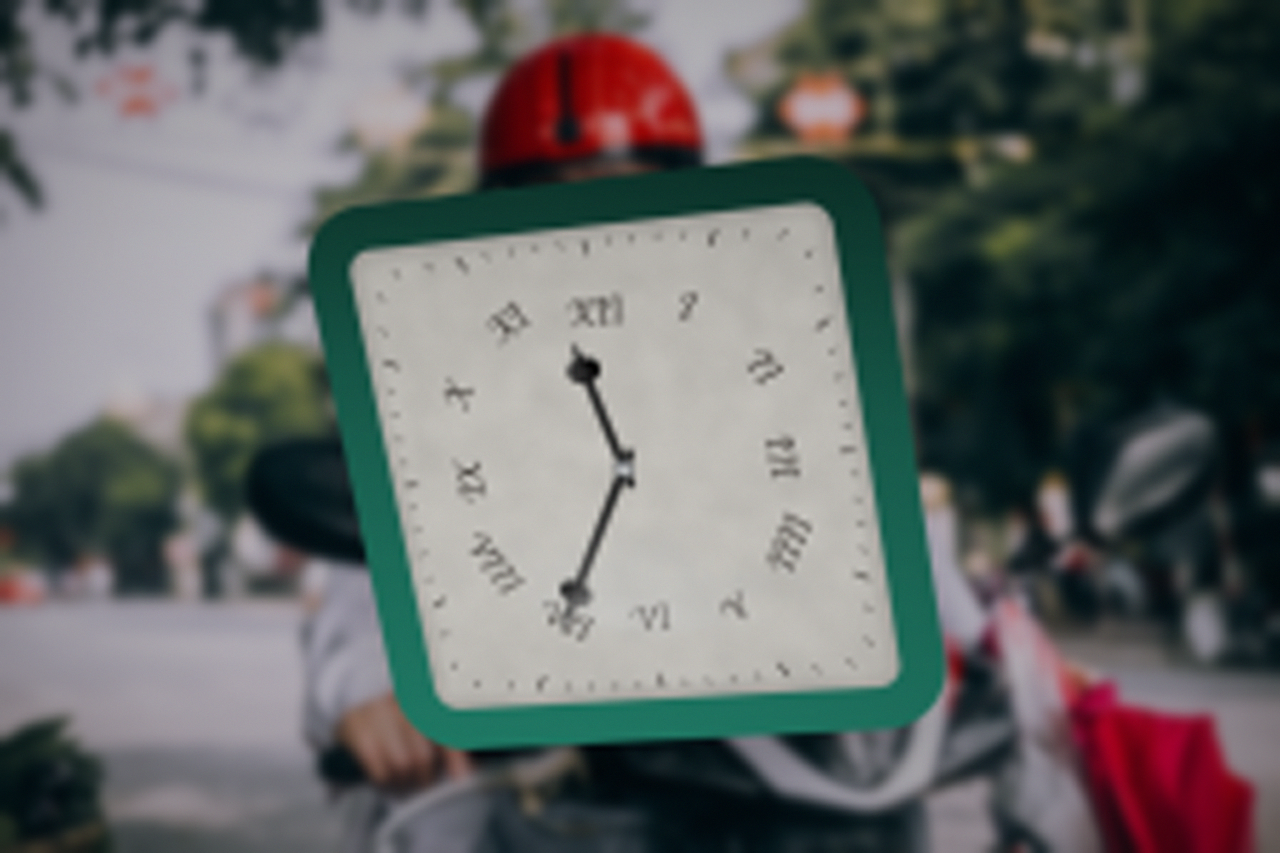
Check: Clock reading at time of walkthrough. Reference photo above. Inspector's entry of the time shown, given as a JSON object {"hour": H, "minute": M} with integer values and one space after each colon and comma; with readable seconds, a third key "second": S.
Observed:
{"hour": 11, "minute": 35}
